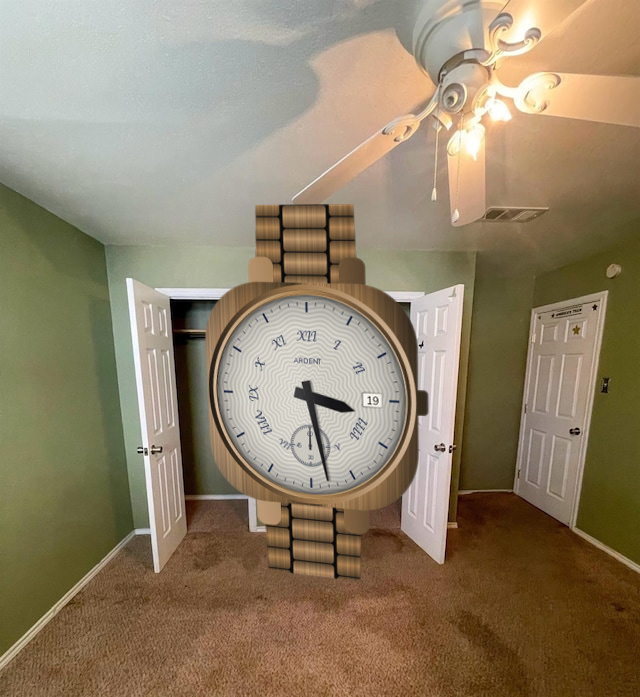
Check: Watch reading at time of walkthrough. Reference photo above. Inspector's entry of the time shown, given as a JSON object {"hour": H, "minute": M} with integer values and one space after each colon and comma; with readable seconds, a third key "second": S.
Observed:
{"hour": 3, "minute": 28}
